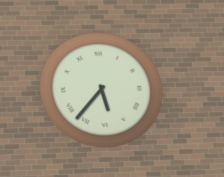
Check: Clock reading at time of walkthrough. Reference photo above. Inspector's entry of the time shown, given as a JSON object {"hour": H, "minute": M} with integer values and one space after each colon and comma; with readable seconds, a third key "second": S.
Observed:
{"hour": 5, "minute": 37}
